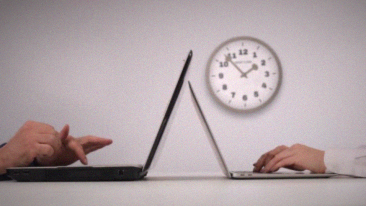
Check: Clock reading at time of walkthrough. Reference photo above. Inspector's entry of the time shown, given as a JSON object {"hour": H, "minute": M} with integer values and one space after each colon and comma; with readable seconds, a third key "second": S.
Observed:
{"hour": 1, "minute": 53}
